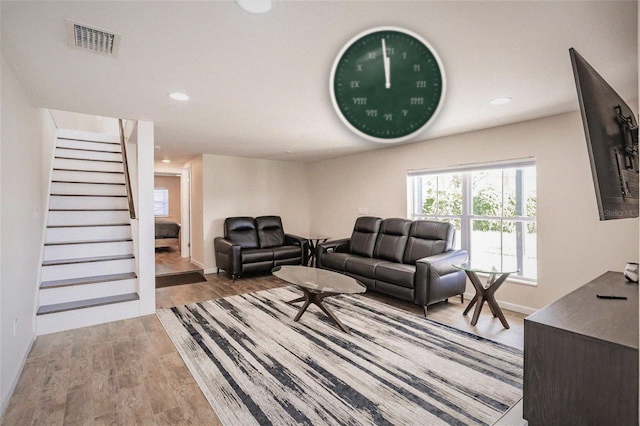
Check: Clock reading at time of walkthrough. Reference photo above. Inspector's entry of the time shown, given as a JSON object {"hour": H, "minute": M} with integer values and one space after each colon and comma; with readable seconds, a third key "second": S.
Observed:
{"hour": 11, "minute": 59}
